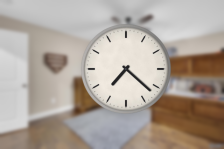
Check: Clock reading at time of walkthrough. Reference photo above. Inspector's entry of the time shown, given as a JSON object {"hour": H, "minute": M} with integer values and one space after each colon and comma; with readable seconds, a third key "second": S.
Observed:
{"hour": 7, "minute": 22}
